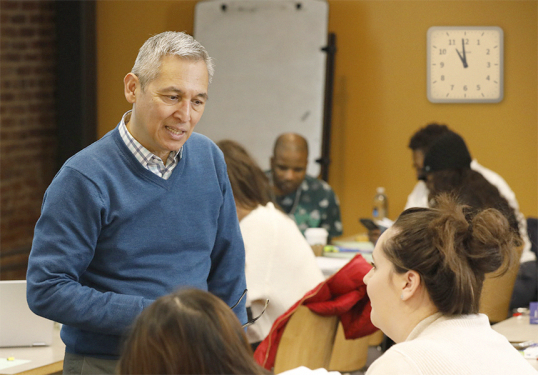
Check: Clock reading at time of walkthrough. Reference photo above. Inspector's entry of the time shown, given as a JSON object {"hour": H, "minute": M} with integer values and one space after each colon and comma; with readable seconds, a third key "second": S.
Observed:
{"hour": 10, "minute": 59}
